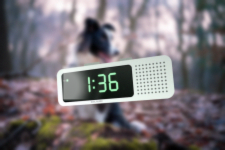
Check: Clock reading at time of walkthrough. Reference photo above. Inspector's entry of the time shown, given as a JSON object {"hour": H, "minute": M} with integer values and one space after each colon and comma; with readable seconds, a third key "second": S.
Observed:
{"hour": 1, "minute": 36}
